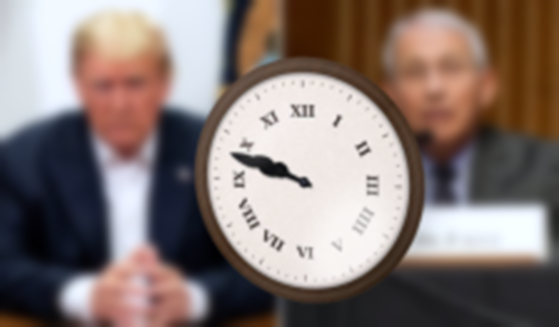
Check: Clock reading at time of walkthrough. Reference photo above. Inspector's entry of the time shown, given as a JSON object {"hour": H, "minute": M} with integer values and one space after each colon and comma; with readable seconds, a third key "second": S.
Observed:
{"hour": 9, "minute": 48}
